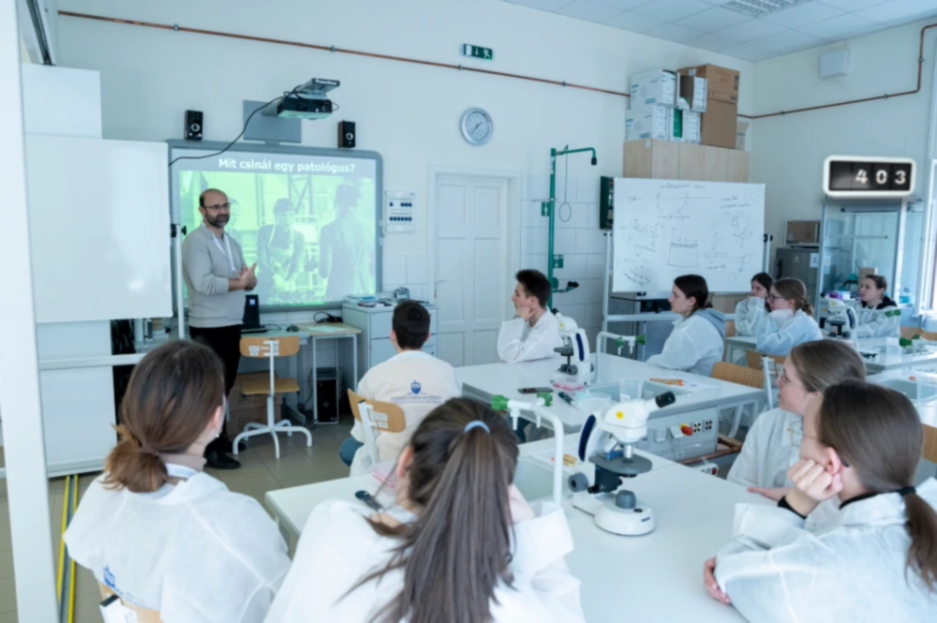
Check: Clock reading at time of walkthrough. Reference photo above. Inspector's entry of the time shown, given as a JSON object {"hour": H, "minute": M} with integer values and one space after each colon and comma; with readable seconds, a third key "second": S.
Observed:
{"hour": 4, "minute": 3}
